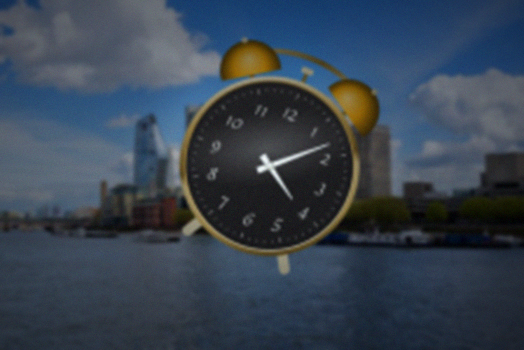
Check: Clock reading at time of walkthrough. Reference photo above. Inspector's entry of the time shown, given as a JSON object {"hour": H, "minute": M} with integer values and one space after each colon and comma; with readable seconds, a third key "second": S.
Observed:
{"hour": 4, "minute": 8}
